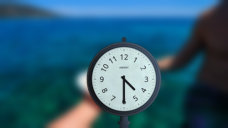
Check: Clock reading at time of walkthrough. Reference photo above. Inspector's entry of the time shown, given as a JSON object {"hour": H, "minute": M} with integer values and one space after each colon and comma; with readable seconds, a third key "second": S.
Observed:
{"hour": 4, "minute": 30}
